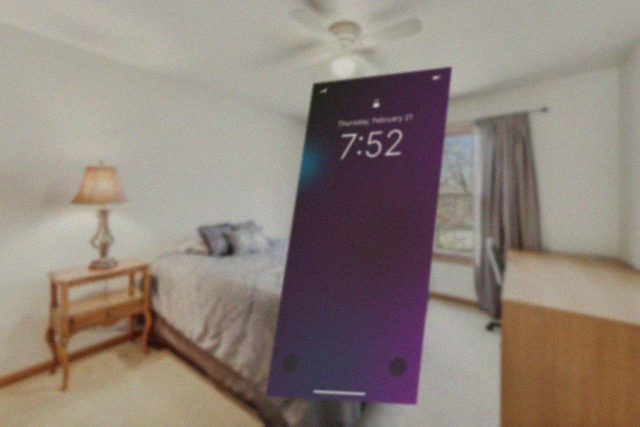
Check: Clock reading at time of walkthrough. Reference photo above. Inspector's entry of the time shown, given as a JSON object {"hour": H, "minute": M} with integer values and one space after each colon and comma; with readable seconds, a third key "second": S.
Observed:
{"hour": 7, "minute": 52}
